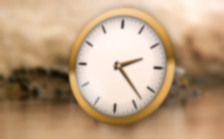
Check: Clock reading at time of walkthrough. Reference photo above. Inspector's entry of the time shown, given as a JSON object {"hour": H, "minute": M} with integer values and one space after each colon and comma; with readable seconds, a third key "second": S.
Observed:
{"hour": 2, "minute": 23}
